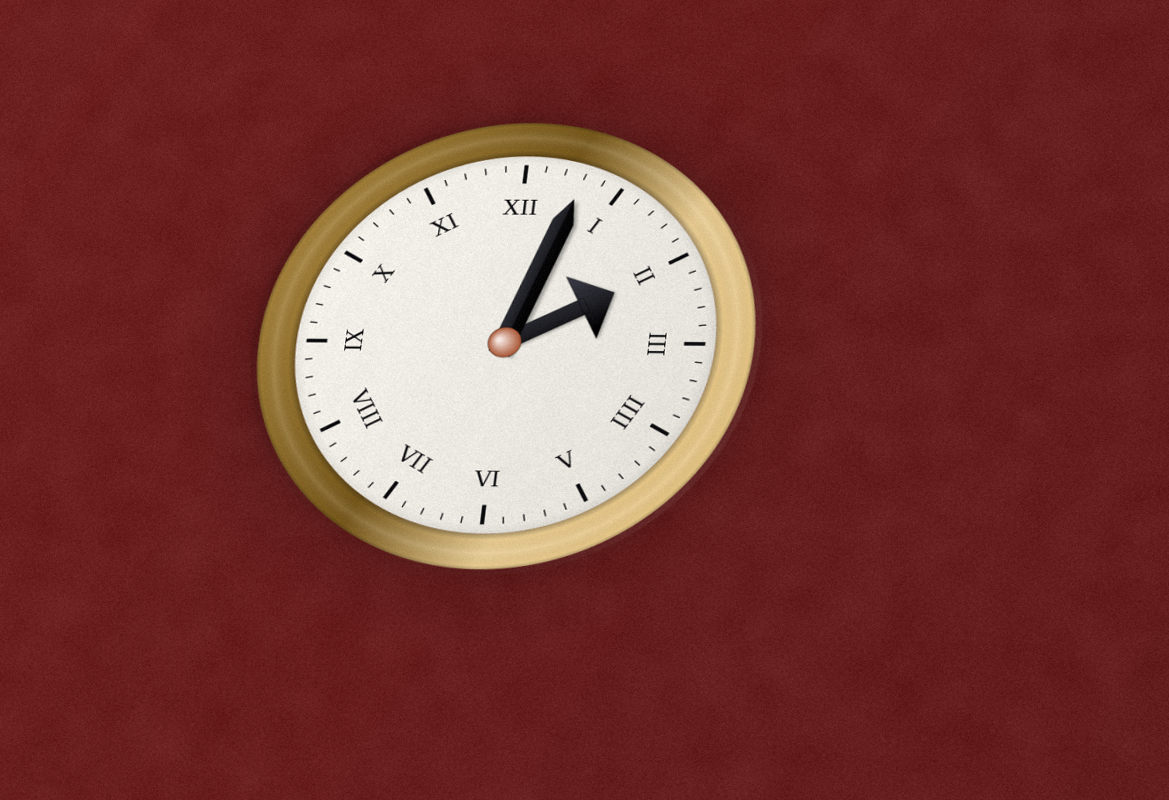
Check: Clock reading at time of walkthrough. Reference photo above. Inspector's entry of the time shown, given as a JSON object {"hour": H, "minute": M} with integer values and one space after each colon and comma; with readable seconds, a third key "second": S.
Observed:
{"hour": 2, "minute": 3}
